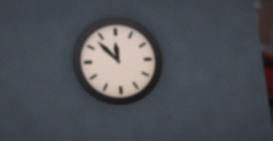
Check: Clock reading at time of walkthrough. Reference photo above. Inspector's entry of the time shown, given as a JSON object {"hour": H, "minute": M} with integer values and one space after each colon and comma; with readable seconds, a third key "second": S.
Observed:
{"hour": 11, "minute": 53}
